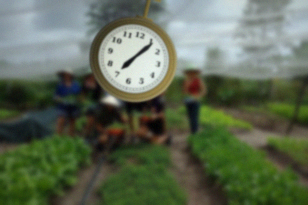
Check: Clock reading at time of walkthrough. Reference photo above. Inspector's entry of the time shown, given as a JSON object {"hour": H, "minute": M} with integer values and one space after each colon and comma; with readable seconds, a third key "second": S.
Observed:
{"hour": 7, "minute": 6}
